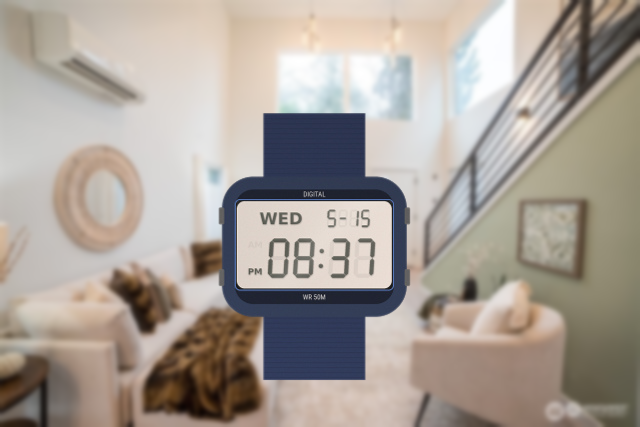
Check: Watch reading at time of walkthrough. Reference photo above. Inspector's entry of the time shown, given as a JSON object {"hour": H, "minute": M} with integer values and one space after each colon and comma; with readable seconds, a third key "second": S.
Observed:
{"hour": 8, "minute": 37}
